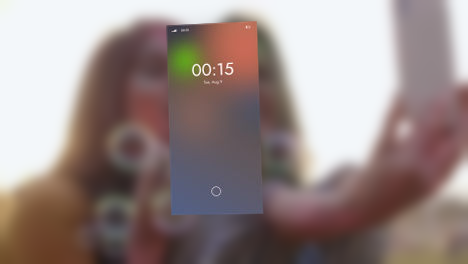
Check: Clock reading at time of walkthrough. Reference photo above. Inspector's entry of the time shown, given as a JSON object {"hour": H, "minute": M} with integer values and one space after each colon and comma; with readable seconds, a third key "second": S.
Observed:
{"hour": 0, "minute": 15}
